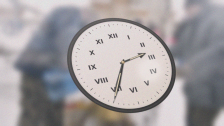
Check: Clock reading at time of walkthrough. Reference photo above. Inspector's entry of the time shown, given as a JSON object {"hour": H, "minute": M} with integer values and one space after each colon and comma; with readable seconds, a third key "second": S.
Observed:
{"hour": 2, "minute": 35}
